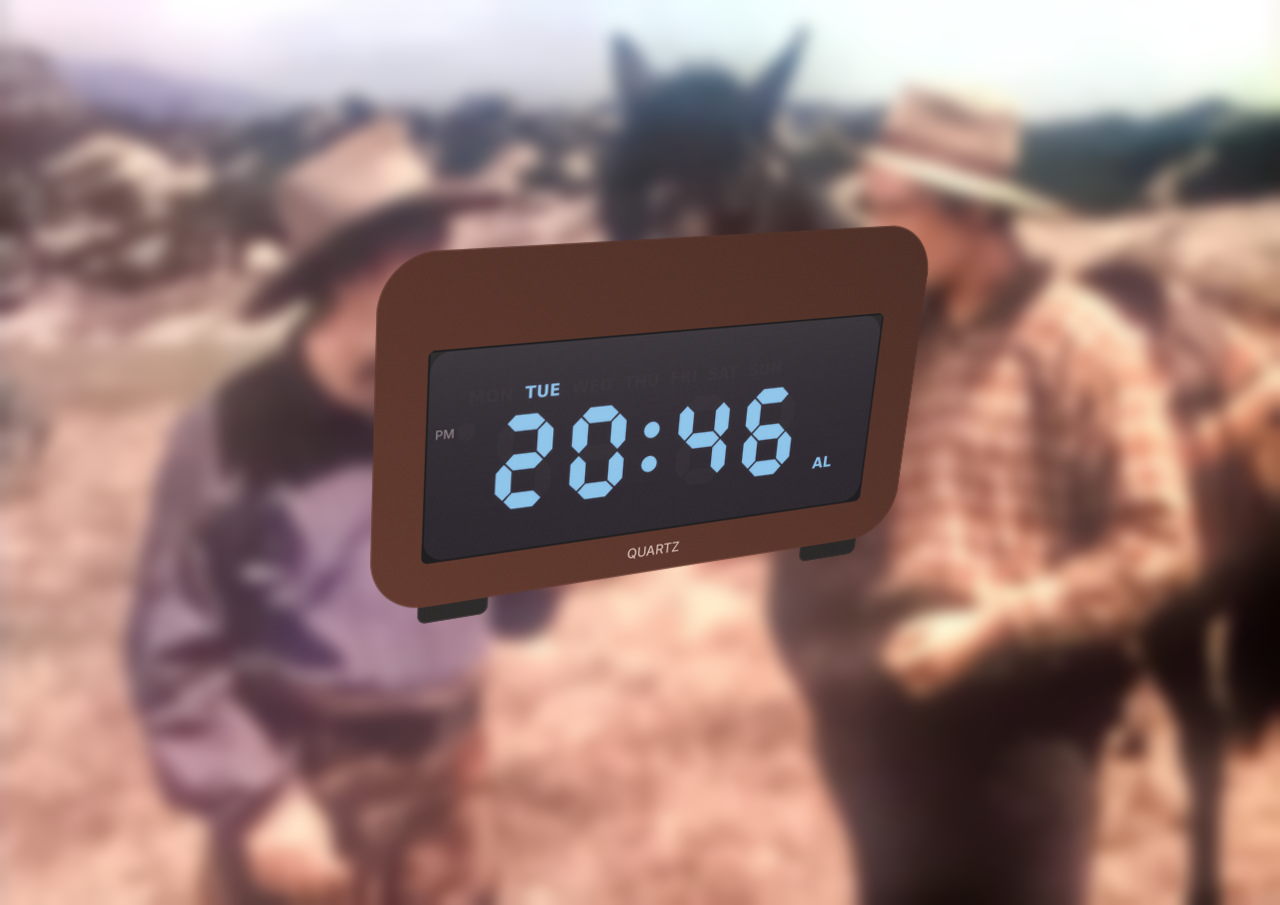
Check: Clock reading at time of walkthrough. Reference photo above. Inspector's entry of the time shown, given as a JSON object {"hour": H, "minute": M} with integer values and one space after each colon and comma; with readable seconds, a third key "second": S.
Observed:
{"hour": 20, "minute": 46}
